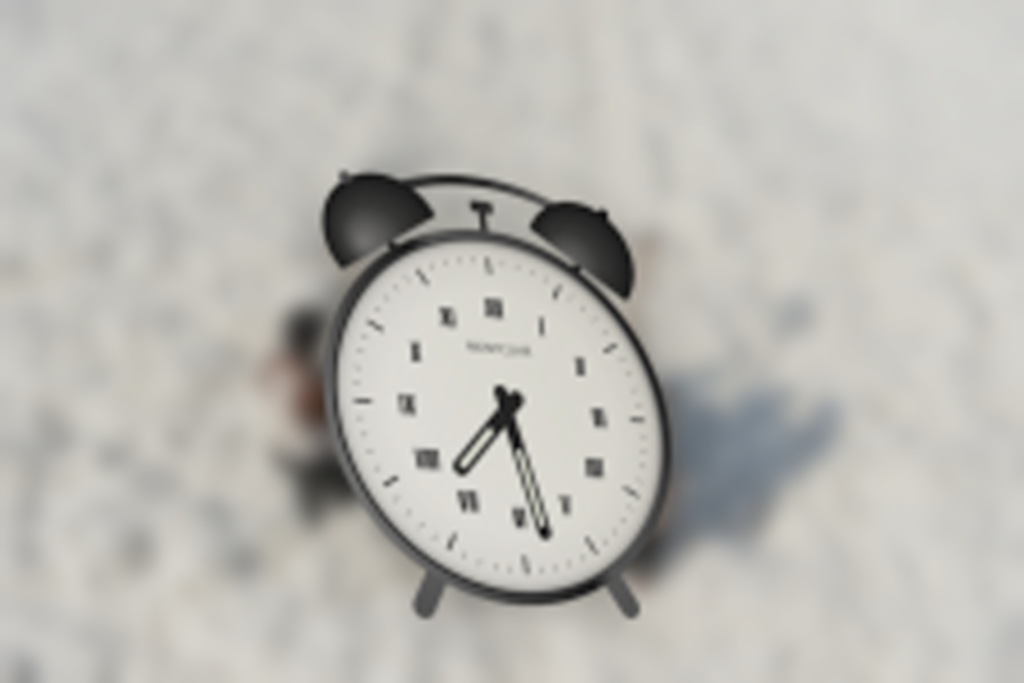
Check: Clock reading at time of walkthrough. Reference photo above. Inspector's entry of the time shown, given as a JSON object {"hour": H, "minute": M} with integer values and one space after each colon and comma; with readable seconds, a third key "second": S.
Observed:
{"hour": 7, "minute": 28}
